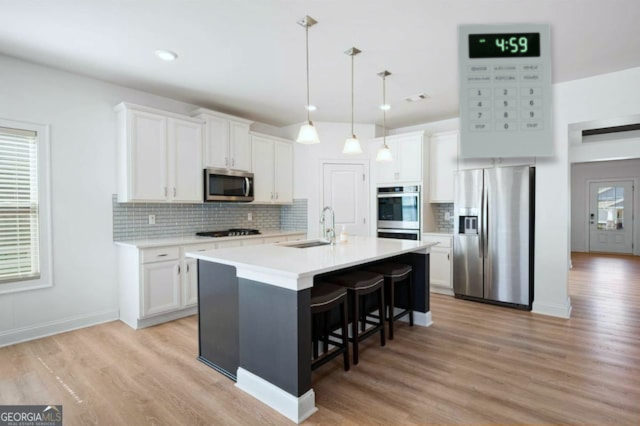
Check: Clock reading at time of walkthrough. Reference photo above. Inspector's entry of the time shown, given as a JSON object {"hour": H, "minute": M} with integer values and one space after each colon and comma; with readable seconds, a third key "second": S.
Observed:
{"hour": 4, "minute": 59}
